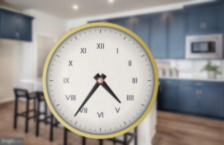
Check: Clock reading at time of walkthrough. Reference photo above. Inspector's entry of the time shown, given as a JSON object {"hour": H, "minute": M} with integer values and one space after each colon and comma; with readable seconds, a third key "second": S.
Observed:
{"hour": 4, "minute": 36}
